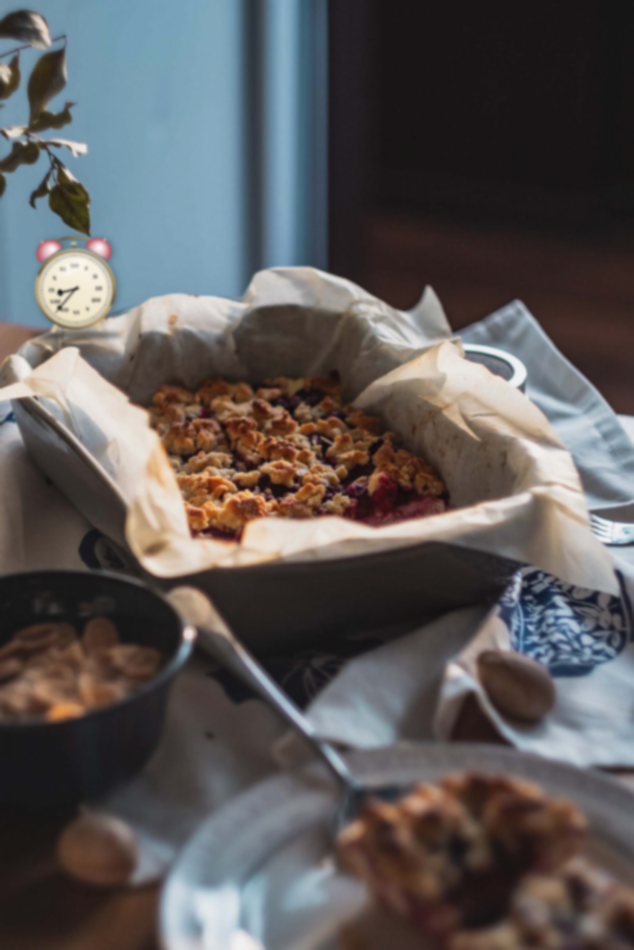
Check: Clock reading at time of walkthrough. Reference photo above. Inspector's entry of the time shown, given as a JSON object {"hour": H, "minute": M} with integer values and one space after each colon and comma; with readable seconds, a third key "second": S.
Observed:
{"hour": 8, "minute": 37}
